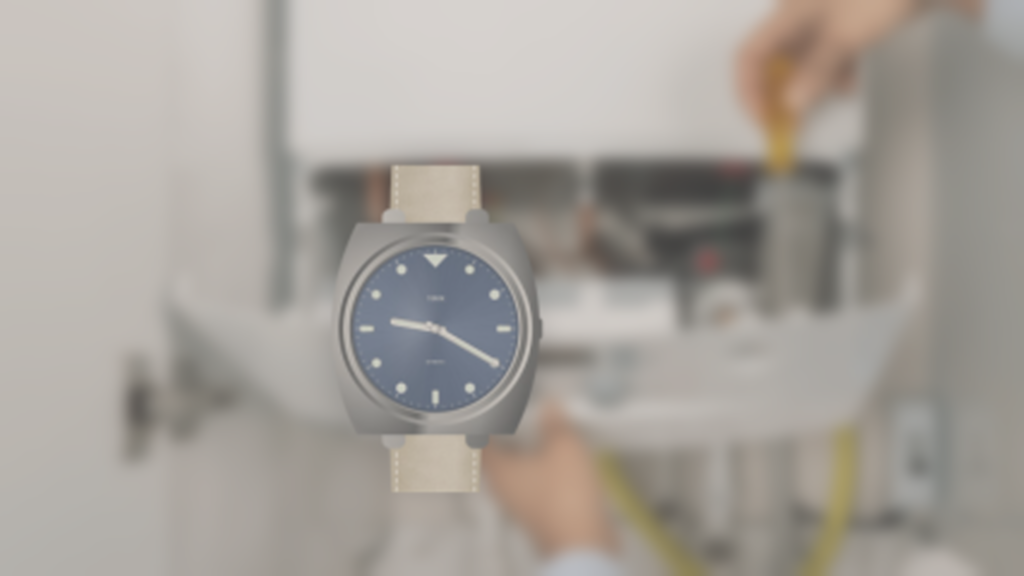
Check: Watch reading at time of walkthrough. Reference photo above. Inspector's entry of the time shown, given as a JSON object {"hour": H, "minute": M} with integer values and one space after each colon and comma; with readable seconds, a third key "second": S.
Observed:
{"hour": 9, "minute": 20}
